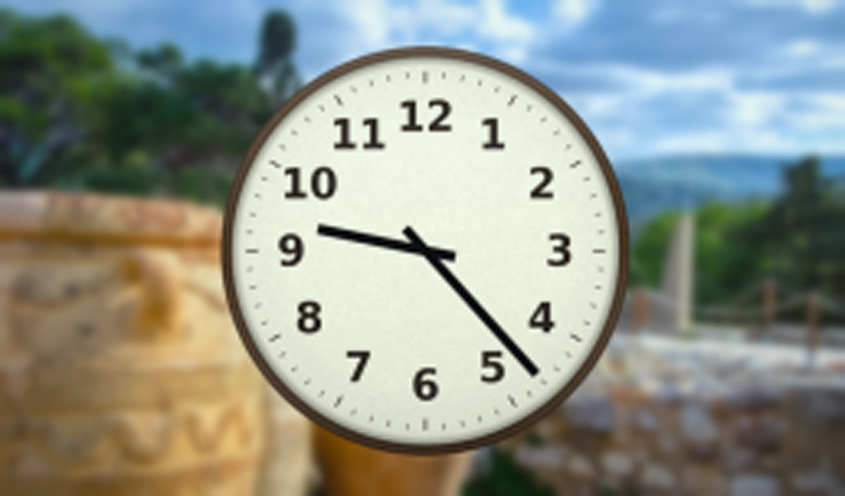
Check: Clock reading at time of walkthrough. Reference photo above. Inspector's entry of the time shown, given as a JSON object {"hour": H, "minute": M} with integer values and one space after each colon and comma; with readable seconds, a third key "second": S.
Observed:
{"hour": 9, "minute": 23}
